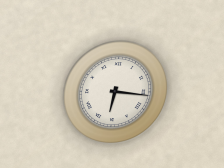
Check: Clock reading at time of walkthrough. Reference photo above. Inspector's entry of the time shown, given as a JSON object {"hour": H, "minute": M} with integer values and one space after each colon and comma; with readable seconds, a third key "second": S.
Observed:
{"hour": 6, "minute": 16}
